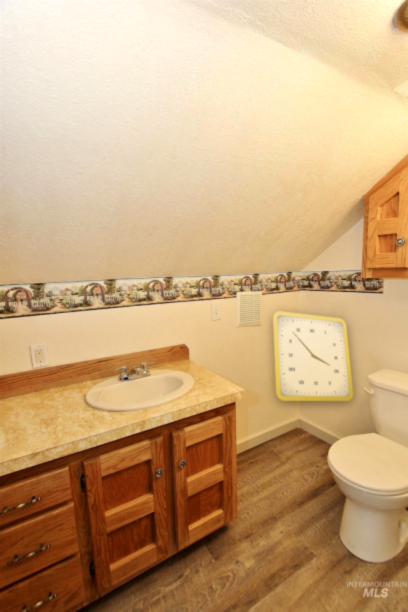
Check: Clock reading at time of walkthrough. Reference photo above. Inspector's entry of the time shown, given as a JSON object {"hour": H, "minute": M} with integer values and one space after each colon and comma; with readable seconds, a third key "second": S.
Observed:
{"hour": 3, "minute": 53}
